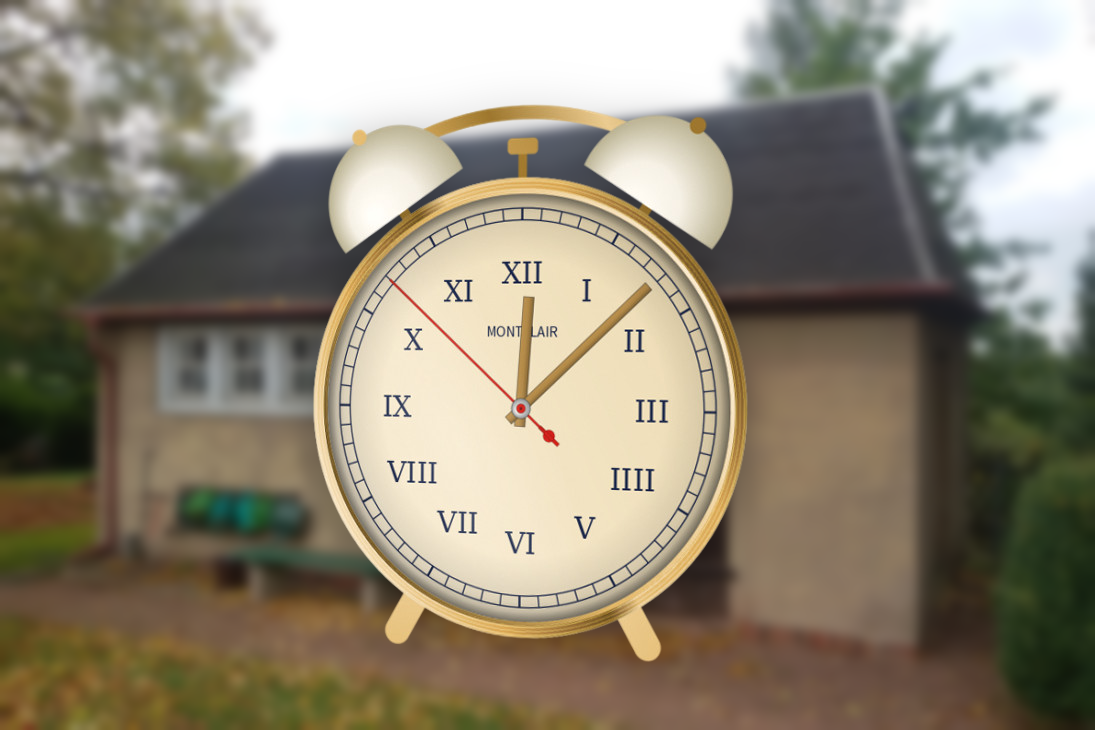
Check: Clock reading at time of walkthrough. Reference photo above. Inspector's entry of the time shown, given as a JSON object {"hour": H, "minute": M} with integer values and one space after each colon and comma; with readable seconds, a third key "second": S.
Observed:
{"hour": 12, "minute": 7, "second": 52}
